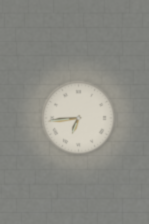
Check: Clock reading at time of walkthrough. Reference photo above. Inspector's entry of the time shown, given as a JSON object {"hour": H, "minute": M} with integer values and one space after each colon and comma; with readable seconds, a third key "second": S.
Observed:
{"hour": 6, "minute": 44}
